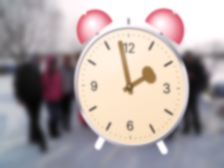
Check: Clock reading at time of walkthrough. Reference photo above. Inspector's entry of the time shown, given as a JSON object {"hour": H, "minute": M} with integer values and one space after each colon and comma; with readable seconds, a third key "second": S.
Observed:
{"hour": 1, "minute": 58}
